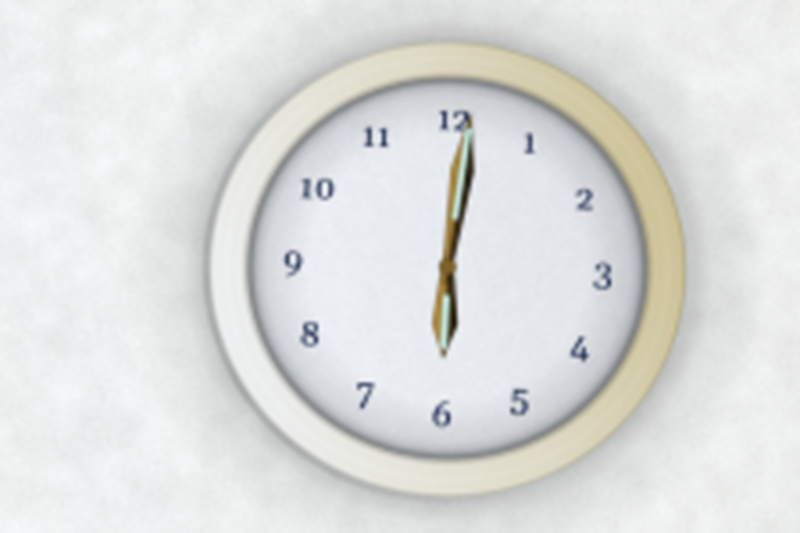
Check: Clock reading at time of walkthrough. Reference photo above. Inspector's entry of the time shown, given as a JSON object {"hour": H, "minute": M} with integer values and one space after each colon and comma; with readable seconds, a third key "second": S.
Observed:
{"hour": 6, "minute": 1}
